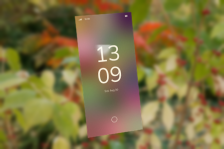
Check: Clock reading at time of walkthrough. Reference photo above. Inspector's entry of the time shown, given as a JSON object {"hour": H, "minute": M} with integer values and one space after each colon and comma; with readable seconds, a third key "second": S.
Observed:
{"hour": 13, "minute": 9}
